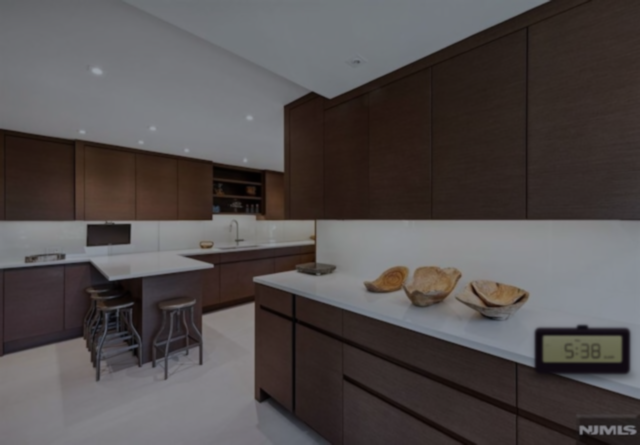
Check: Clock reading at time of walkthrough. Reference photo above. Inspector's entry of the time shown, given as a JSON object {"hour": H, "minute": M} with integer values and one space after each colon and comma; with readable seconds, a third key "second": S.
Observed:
{"hour": 5, "minute": 38}
